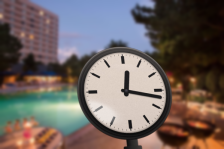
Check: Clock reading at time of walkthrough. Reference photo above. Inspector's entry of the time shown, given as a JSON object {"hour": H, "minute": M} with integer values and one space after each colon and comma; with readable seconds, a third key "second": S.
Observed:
{"hour": 12, "minute": 17}
